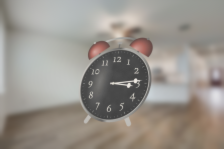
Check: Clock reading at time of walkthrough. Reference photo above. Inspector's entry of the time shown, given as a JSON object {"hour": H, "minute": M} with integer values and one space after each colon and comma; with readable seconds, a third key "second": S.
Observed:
{"hour": 3, "minute": 14}
